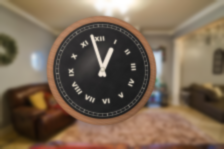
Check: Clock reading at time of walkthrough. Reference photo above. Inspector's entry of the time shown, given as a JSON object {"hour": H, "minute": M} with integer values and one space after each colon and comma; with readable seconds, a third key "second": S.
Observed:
{"hour": 12, "minute": 58}
